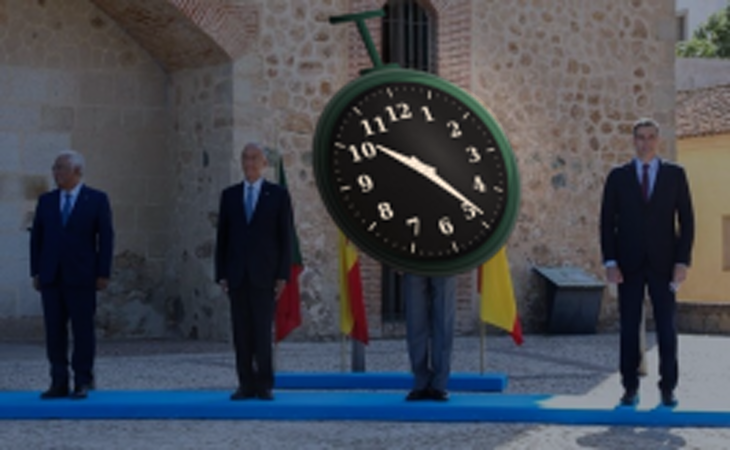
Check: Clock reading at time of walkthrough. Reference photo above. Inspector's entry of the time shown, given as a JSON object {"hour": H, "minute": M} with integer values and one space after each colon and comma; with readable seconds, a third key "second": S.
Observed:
{"hour": 10, "minute": 24}
